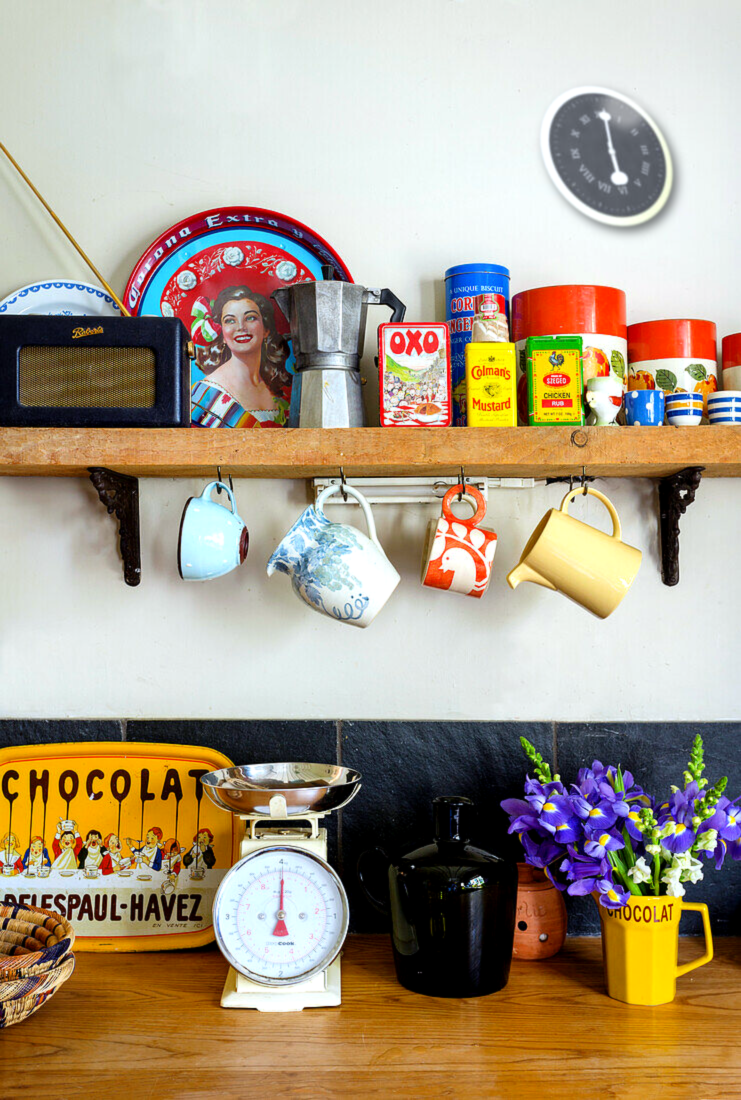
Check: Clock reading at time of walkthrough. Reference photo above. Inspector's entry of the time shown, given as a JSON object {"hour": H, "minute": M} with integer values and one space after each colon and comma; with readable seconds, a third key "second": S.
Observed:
{"hour": 6, "minute": 1}
